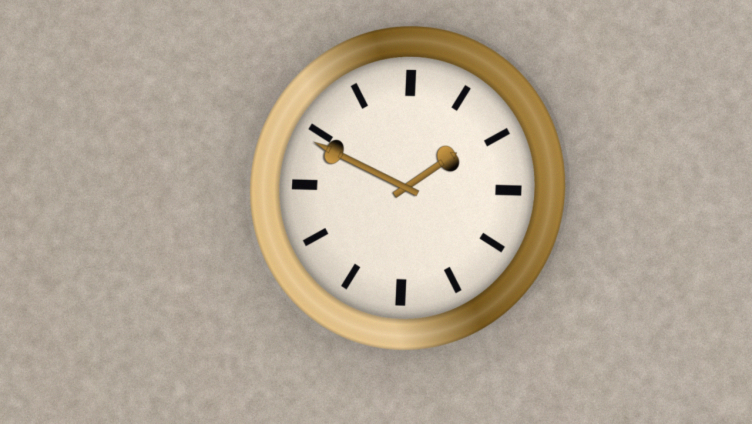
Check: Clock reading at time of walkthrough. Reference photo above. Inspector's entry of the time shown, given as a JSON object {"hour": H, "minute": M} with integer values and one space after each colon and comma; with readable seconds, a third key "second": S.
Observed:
{"hour": 1, "minute": 49}
